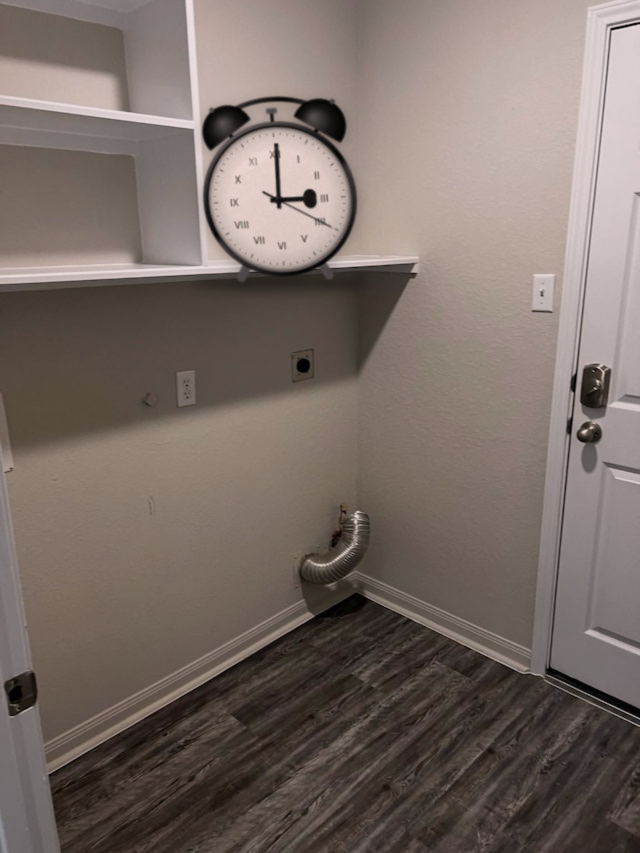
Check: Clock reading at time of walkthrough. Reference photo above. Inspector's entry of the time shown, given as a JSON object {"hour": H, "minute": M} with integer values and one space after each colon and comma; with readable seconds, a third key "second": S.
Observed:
{"hour": 3, "minute": 0, "second": 20}
